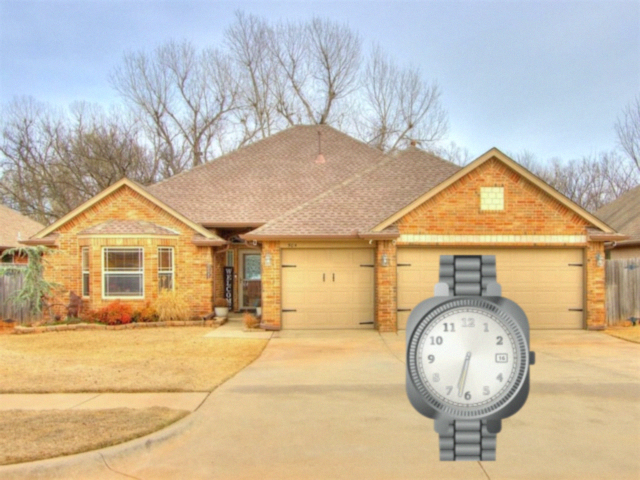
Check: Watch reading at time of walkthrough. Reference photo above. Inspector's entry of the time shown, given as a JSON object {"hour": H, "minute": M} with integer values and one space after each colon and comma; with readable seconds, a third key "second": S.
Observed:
{"hour": 6, "minute": 32}
